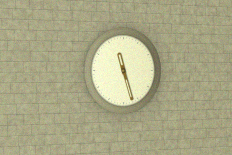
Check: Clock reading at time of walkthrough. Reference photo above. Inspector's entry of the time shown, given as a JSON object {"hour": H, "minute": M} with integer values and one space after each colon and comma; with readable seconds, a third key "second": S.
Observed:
{"hour": 11, "minute": 27}
